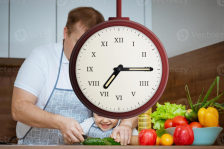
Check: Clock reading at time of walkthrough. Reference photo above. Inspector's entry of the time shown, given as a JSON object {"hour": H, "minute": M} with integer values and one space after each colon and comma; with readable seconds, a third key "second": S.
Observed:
{"hour": 7, "minute": 15}
